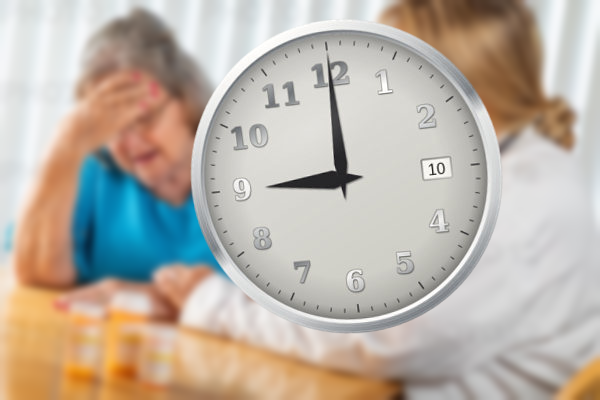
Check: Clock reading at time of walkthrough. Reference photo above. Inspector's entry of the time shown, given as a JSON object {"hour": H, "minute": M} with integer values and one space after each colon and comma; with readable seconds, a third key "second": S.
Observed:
{"hour": 9, "minute": 0}
